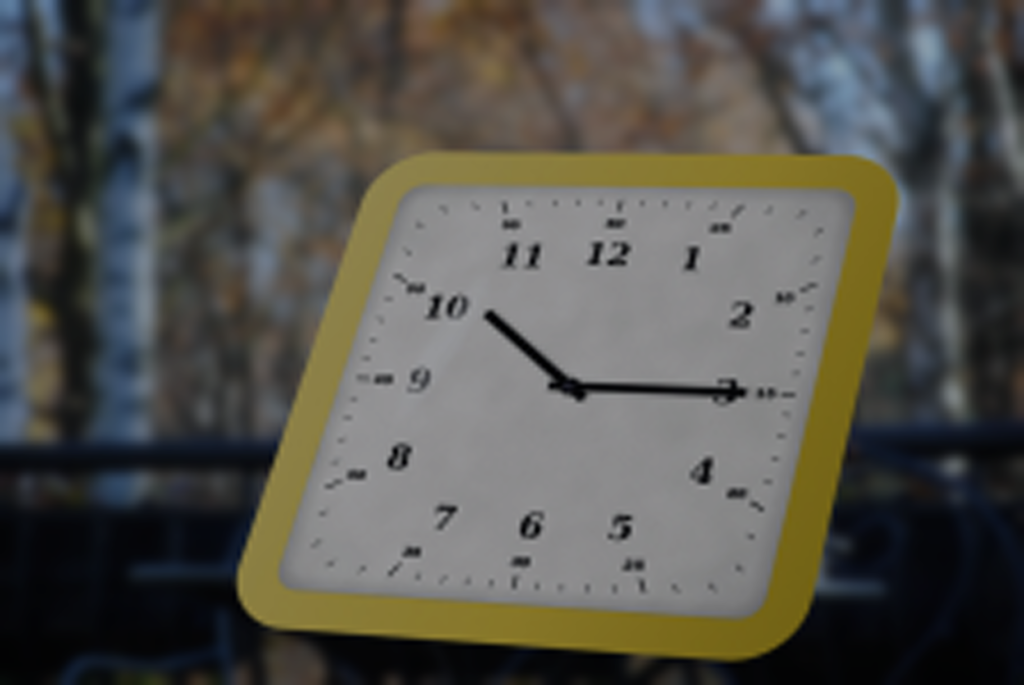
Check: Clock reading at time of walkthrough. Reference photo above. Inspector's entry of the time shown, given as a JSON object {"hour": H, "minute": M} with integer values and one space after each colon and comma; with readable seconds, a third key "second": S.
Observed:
{"hour": 10, "minute": 15}
